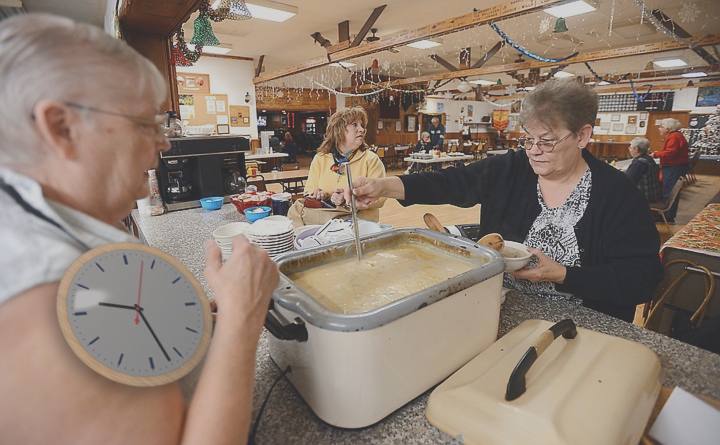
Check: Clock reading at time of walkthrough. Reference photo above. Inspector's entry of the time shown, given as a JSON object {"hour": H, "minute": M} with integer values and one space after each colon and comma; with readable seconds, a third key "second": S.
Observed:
{"hour": 9, "minute": 27, "second": 3}
